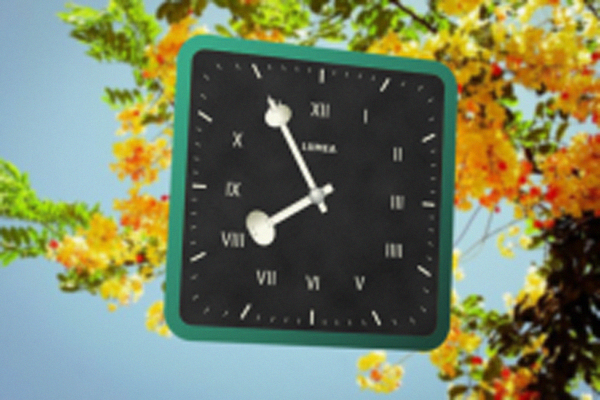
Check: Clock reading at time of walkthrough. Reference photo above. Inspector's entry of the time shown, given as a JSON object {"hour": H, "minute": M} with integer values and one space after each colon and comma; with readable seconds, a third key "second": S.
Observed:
{"hour": 7, "minute": 55}
